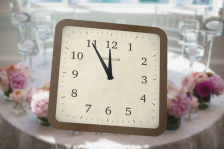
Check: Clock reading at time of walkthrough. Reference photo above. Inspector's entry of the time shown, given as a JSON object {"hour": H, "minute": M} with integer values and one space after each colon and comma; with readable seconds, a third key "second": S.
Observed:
{"hour": 11, "minute": 55}
